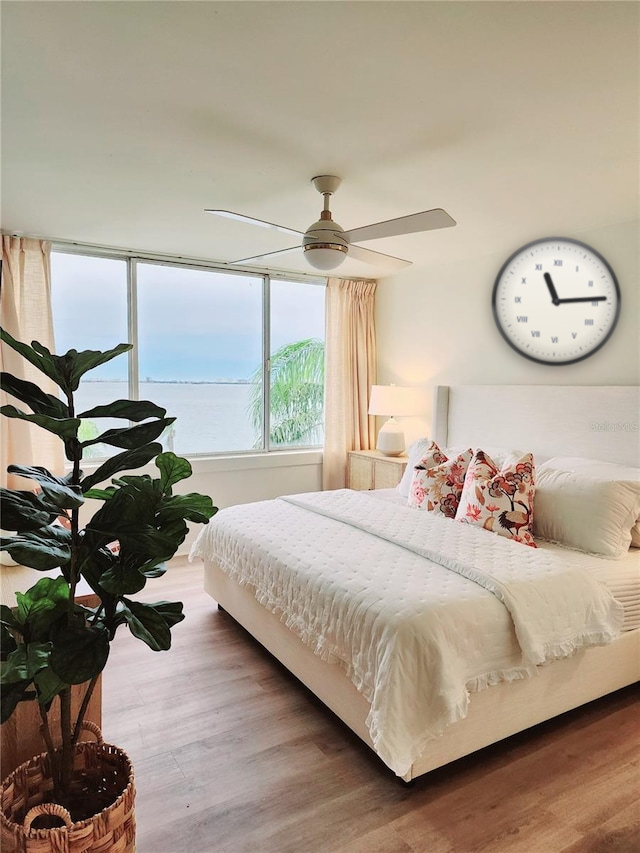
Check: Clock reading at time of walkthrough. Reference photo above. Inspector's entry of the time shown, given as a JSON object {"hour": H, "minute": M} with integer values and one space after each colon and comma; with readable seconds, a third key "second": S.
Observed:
{"hour": 11, "minute": 14}
